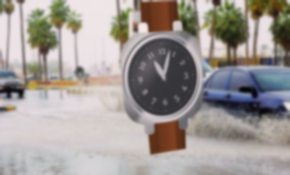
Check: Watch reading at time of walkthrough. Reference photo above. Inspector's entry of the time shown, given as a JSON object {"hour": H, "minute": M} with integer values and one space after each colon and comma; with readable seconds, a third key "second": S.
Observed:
{"hour": 11, "minute": 3}
